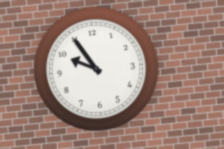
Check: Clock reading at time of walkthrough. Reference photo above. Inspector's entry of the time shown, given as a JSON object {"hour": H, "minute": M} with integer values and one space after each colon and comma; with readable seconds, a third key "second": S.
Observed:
{"hour": 9, "minute": 55}
